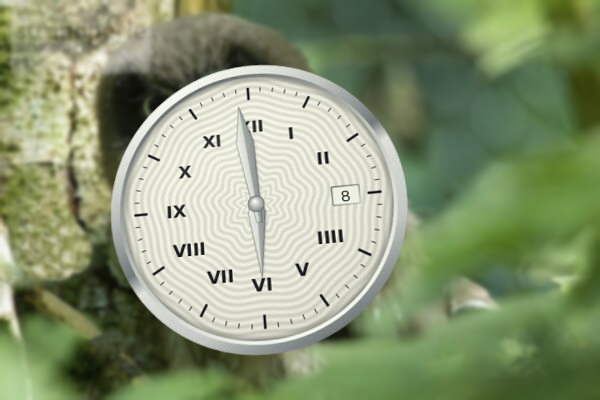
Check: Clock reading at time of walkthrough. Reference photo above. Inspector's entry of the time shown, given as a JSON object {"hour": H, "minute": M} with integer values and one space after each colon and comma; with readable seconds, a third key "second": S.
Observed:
{"hour": 5, "minute": 59}
